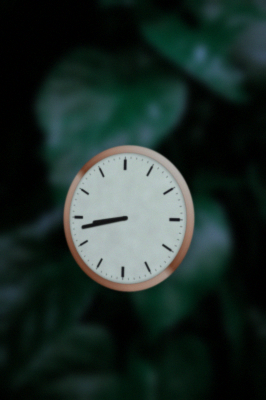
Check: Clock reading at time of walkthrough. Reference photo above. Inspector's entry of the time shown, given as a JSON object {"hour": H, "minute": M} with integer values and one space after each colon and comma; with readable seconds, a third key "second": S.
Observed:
{"hour": 8, "minute": 43}
